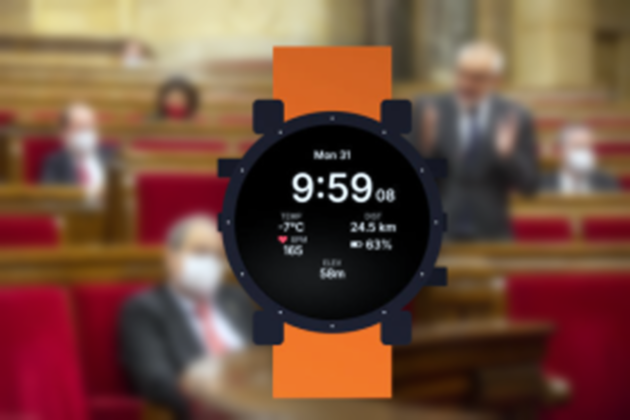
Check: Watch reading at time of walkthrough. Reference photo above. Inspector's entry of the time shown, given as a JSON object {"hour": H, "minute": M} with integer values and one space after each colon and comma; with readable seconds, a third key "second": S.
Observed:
{"hour": 9, "minute": 59}
